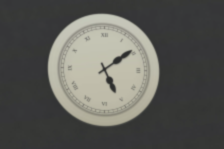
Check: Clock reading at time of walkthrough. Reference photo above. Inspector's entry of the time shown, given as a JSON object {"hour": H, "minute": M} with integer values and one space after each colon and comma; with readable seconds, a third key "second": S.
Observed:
{"hour": 5, "minute": 9}
